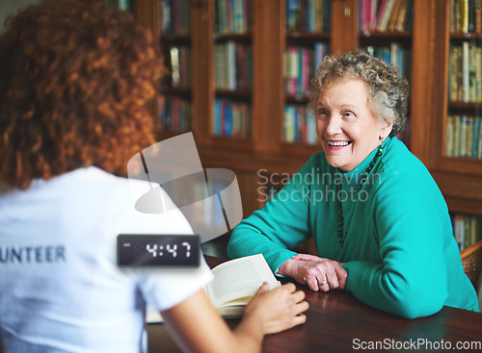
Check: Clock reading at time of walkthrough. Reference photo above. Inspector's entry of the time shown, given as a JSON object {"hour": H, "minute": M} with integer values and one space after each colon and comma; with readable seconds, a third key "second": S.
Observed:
{"hour": 4, "minute": 47}
